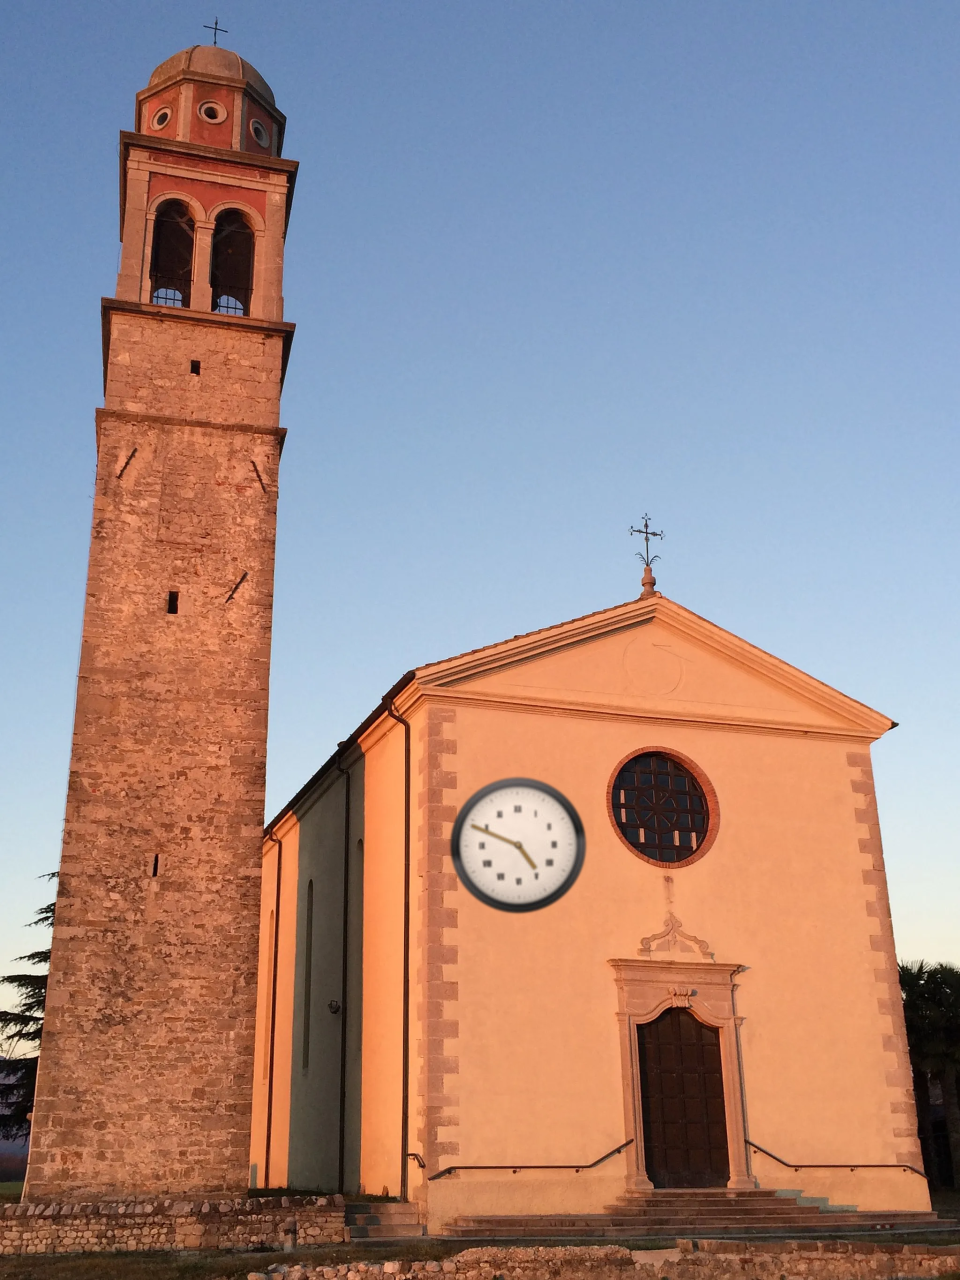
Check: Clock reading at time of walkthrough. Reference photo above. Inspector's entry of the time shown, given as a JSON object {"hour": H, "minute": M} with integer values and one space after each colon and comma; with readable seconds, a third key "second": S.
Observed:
{"hour": 4, "minute": 49}
